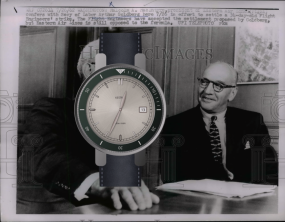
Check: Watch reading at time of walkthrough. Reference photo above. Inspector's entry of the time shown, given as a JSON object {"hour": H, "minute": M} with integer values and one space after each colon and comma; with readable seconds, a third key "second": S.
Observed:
{"hour": 12, "minute": 34}
